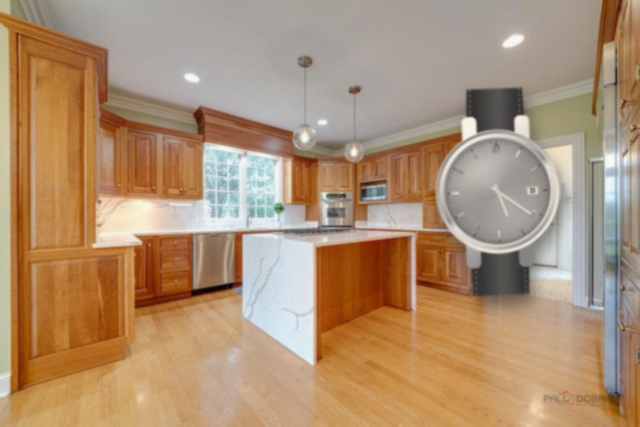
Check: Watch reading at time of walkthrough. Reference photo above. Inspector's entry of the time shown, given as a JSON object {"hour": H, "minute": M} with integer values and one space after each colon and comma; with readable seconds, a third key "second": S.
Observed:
{"hour": 5, "minute": 21}
